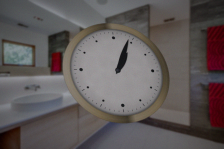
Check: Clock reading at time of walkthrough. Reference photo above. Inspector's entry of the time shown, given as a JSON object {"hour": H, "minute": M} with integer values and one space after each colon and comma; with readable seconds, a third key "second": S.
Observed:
{"hour": 1, "minute": 4}
